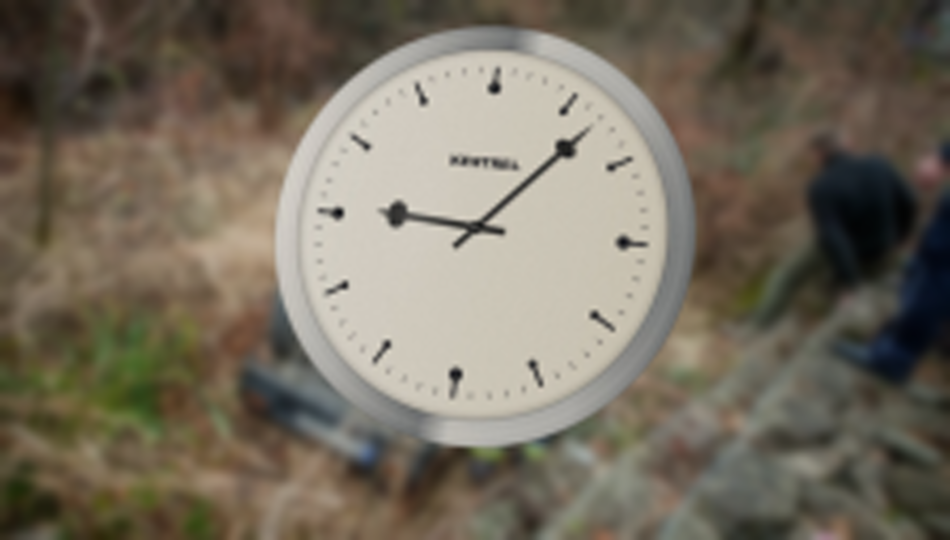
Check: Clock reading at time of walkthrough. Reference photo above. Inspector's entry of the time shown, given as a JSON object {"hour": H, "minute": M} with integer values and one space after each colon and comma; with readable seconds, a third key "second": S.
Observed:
{"hour": 9, "minute": 7}
